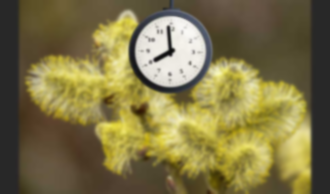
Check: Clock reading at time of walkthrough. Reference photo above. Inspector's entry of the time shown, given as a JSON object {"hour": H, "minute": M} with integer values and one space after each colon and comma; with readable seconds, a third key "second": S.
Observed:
{"hour": 7, "minute": 59}
